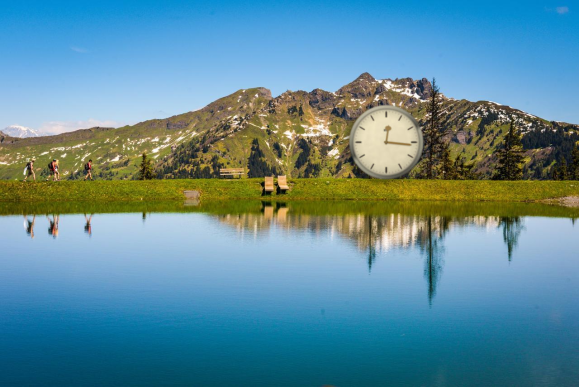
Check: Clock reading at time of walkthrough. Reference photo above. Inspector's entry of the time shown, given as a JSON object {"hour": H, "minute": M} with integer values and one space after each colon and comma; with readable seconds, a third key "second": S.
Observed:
{"hour": 12, "minute": 16}
